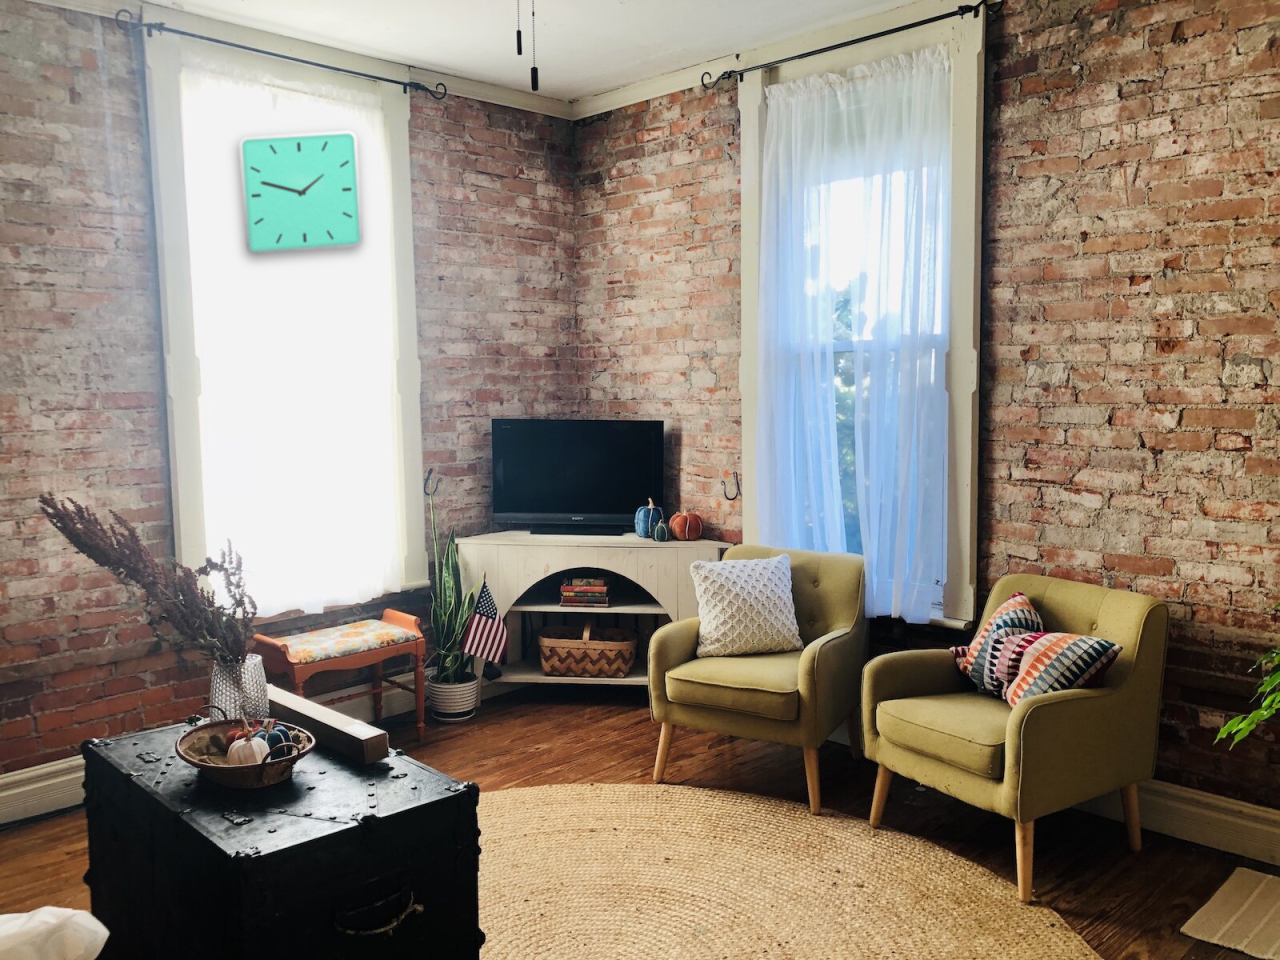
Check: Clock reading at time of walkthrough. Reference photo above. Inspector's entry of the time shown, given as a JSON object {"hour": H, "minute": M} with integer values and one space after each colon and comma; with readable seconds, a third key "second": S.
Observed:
{"hour": 1, "minute": 48}
